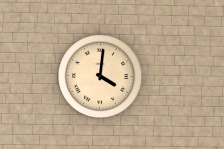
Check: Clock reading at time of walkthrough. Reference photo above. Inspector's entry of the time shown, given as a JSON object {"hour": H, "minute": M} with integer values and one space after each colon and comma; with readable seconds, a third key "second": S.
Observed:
{"hour": 4, "minute": 1}
